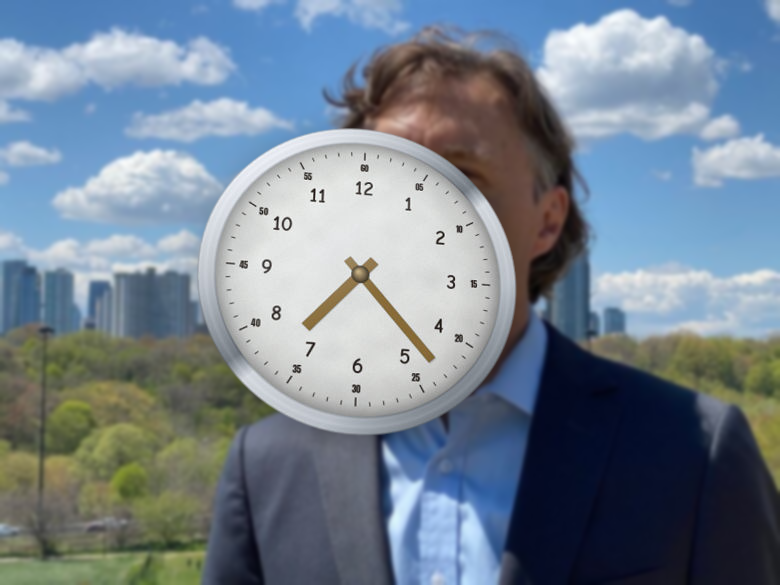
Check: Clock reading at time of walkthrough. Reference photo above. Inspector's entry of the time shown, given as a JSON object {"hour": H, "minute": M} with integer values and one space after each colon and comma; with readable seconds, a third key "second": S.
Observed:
{"hour": 7, "minute": 23}
